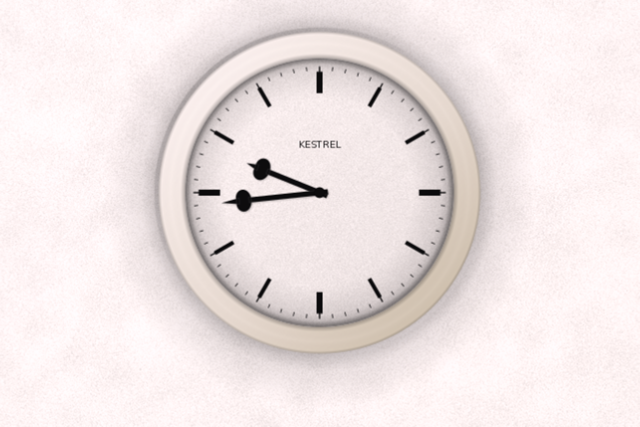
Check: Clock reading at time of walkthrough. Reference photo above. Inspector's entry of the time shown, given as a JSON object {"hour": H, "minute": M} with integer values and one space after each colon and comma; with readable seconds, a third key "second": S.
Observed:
{"hour": 9, "minute": 44}
